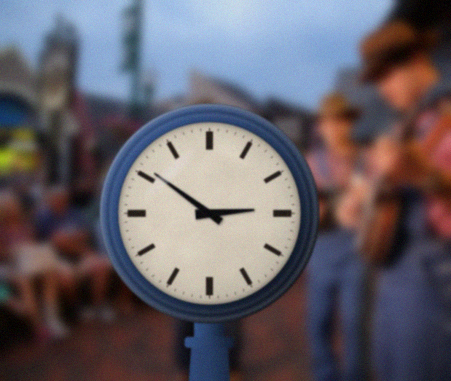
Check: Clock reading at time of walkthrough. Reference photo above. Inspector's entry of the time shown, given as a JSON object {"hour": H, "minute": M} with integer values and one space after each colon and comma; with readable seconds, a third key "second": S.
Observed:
{"hour": 2, "minute": 51}
